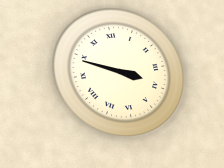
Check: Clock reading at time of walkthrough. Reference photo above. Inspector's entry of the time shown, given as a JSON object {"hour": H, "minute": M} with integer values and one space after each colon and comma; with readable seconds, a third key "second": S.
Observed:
{"hour": 3, "minute": 49}
